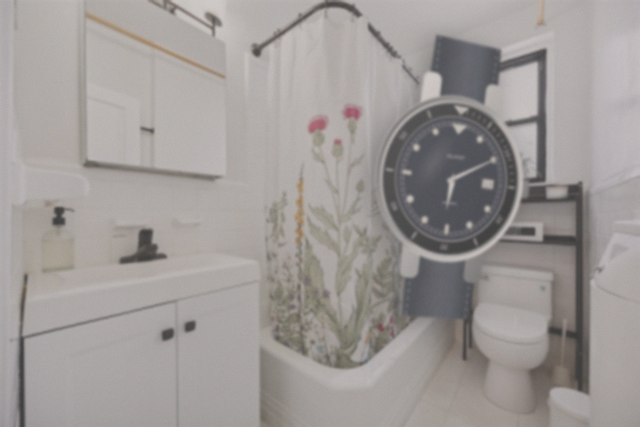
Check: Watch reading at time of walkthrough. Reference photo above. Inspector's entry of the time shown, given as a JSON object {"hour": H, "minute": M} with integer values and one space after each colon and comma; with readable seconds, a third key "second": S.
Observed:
{"hour": 6, "minute": 10}
